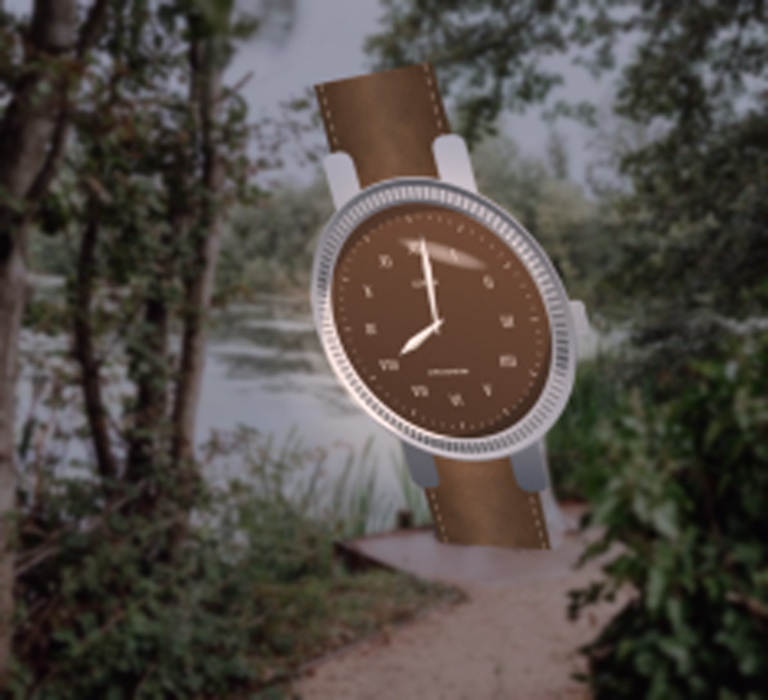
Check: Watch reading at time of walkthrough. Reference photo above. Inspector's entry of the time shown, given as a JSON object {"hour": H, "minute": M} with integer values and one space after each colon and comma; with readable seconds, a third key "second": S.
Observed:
{"hour": 8, "minute": 1}
